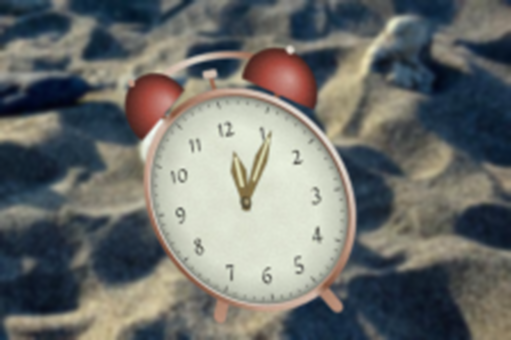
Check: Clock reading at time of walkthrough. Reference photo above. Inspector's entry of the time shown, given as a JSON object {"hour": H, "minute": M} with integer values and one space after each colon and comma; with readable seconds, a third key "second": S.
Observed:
{"hour": 12, "minute": 6}
